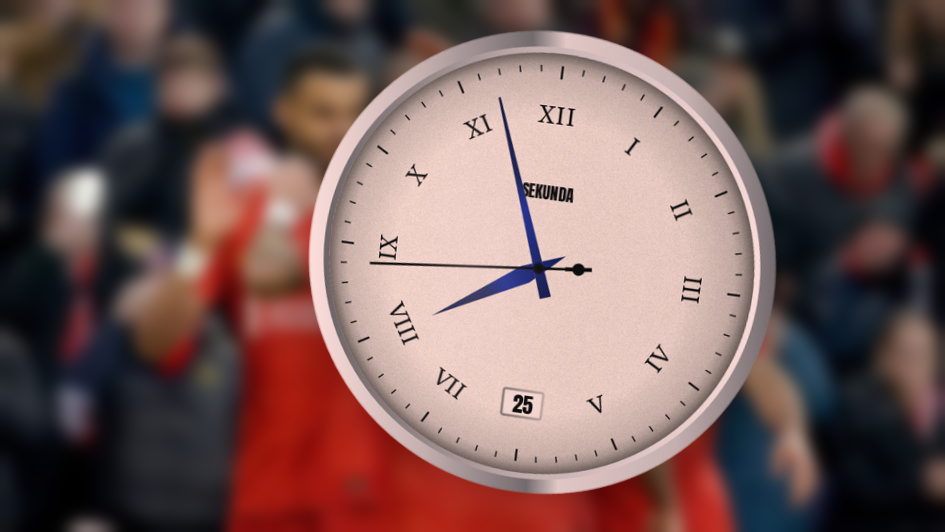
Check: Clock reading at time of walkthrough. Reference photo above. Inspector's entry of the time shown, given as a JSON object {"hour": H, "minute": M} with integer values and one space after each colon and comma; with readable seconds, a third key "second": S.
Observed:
{"hour": 7, "minute": 56, "second": 44}
